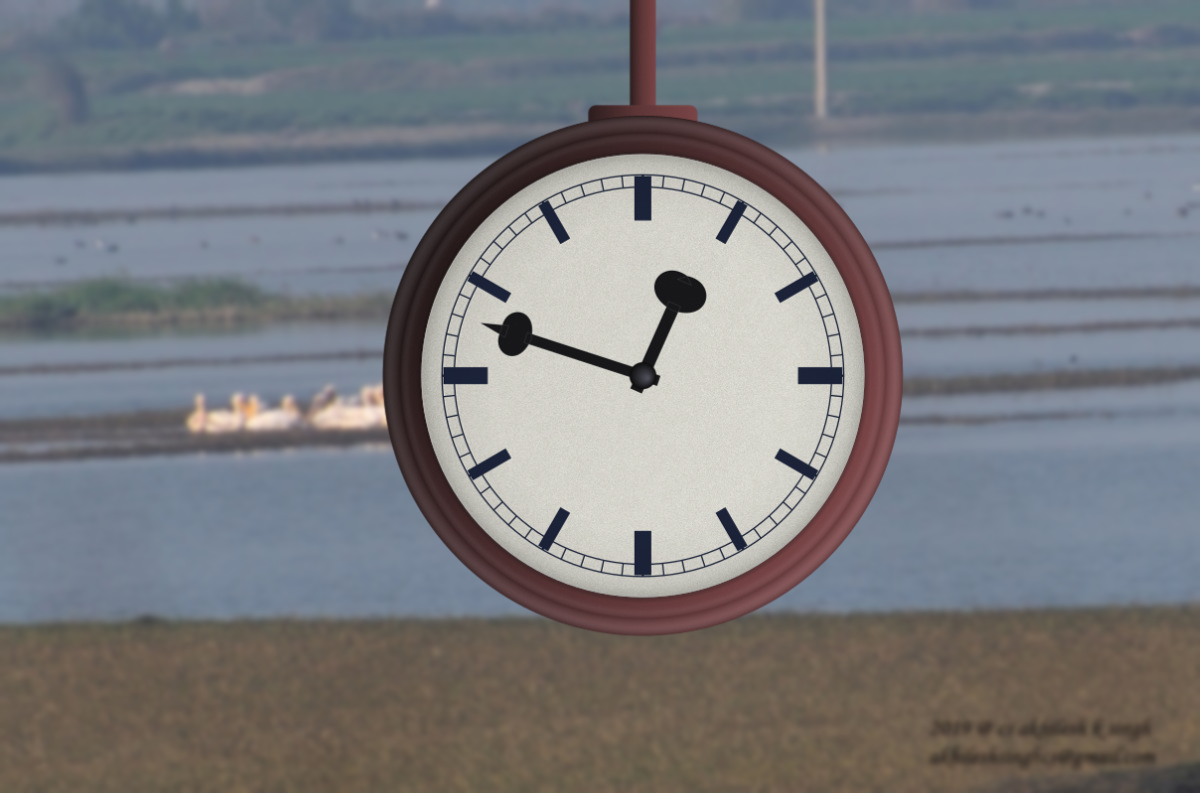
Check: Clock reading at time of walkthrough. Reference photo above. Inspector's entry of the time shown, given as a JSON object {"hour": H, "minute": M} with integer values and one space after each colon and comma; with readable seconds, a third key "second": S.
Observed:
{"hour": 12, "minute": 48}
